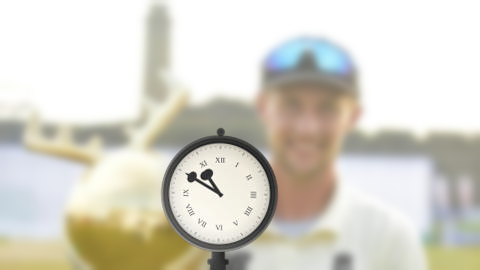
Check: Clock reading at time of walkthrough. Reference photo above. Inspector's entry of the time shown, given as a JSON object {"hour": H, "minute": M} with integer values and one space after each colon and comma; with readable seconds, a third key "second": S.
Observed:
{"hour": 10, "minute": 50}
